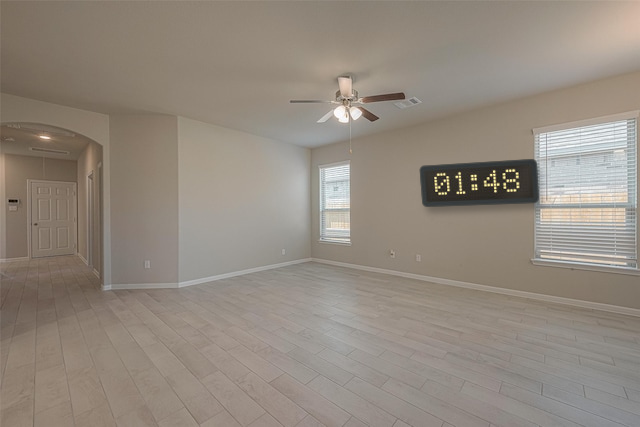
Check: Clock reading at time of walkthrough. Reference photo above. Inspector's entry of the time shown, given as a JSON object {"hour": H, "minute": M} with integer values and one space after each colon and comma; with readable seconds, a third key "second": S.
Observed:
{"hour": 1, "minute": 48}
